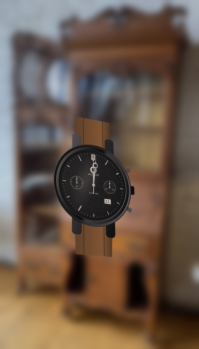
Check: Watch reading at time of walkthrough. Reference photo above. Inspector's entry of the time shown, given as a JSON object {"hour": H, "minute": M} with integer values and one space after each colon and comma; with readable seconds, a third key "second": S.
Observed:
{"hour": 12, "minute": 1}
